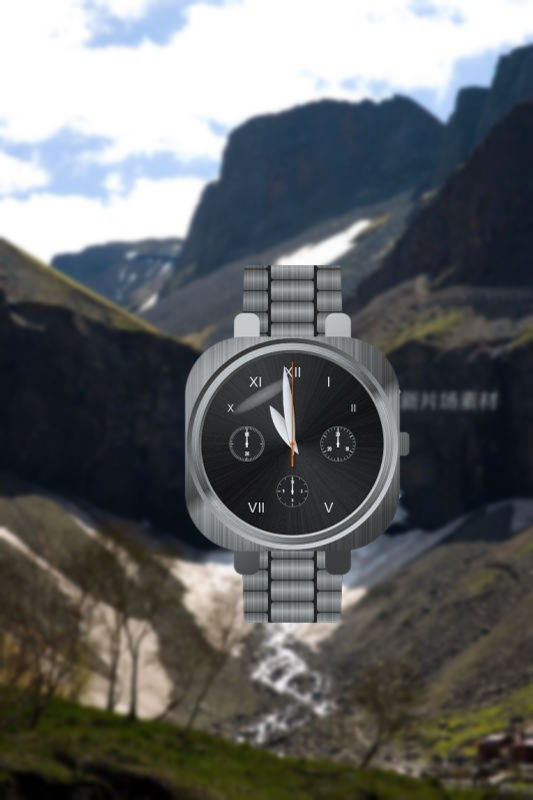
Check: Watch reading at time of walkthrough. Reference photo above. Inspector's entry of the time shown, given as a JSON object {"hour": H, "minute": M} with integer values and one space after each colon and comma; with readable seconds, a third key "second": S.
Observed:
{"hour": 10, "minute": 59}
